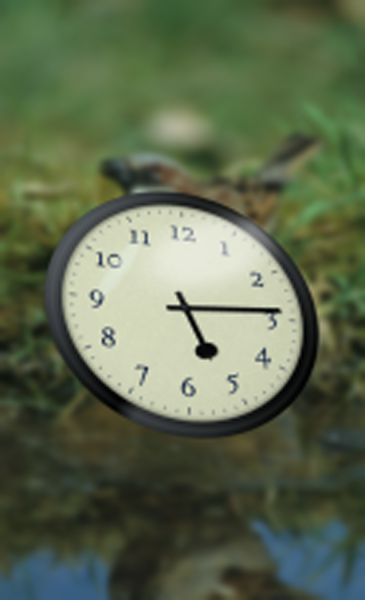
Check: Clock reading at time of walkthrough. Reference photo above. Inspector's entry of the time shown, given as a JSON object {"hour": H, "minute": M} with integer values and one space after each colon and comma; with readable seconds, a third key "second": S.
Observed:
{"hour": 5, "minute": 14}
